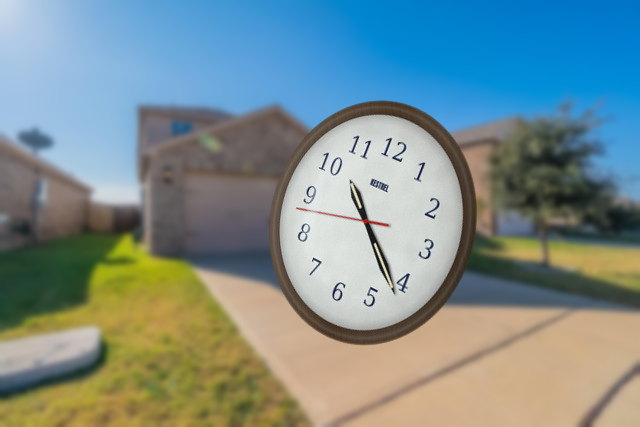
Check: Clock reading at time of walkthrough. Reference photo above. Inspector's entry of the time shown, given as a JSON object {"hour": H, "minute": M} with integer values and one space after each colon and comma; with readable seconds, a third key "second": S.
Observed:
{"hour": 10, "minute": 21, "second": 43}
